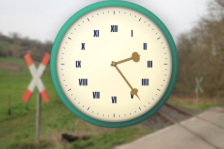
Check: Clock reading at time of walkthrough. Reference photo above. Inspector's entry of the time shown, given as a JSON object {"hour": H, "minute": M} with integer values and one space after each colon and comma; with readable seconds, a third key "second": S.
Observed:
{"hour": 2, "minute": 24}
